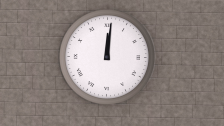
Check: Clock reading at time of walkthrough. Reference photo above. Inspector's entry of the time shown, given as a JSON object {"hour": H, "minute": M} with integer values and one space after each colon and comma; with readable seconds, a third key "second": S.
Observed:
{"hour": 12, "minute": 1}
